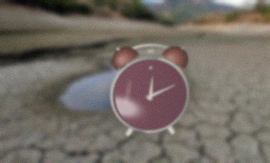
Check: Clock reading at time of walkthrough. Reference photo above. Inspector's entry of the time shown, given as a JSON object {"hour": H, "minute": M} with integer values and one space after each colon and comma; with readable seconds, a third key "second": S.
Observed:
{"hour": 12, "minute": 11}
